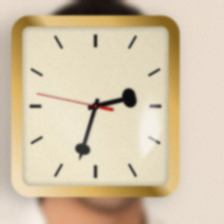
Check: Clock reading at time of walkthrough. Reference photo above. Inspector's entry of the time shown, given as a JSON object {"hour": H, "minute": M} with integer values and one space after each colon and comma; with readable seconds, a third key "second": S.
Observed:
{"hour": 2, "minute": 32, "second": 47}
